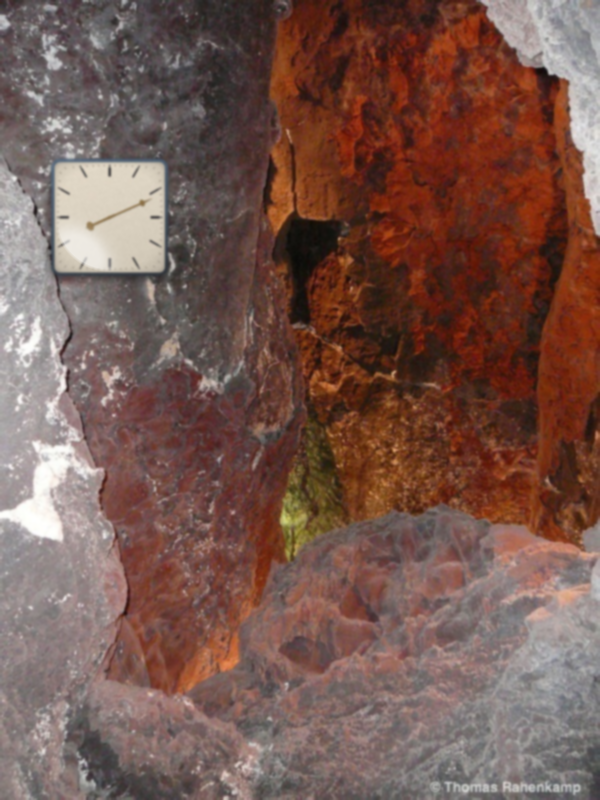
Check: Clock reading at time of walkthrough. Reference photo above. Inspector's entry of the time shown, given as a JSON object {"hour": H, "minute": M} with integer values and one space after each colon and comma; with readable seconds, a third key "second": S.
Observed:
{"hour": 8, "minute": 11}
